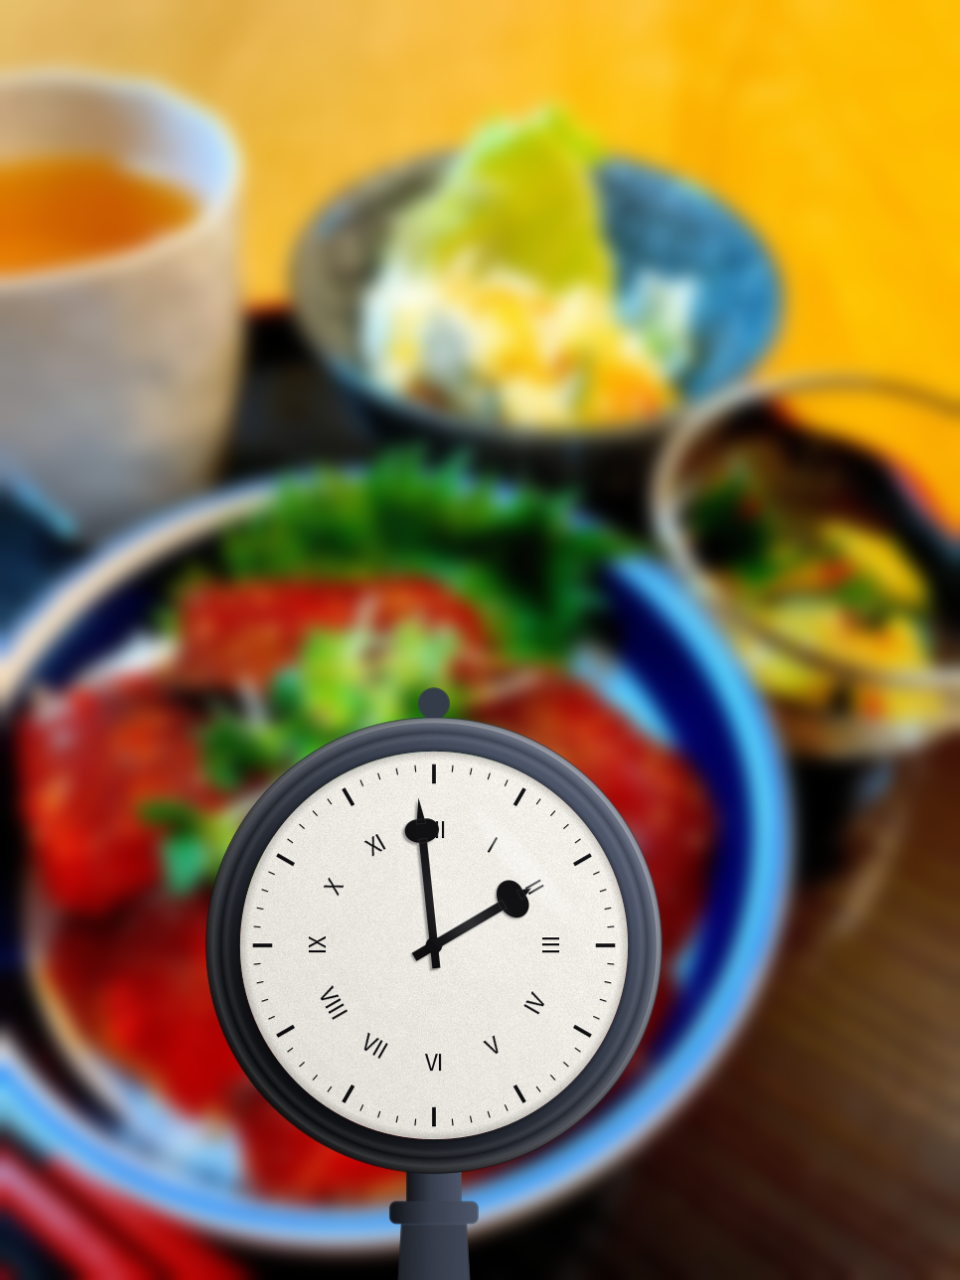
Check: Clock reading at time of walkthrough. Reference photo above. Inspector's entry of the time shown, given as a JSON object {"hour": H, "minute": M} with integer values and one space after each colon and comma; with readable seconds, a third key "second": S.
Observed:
{"hour": 1, "minute": 59}
